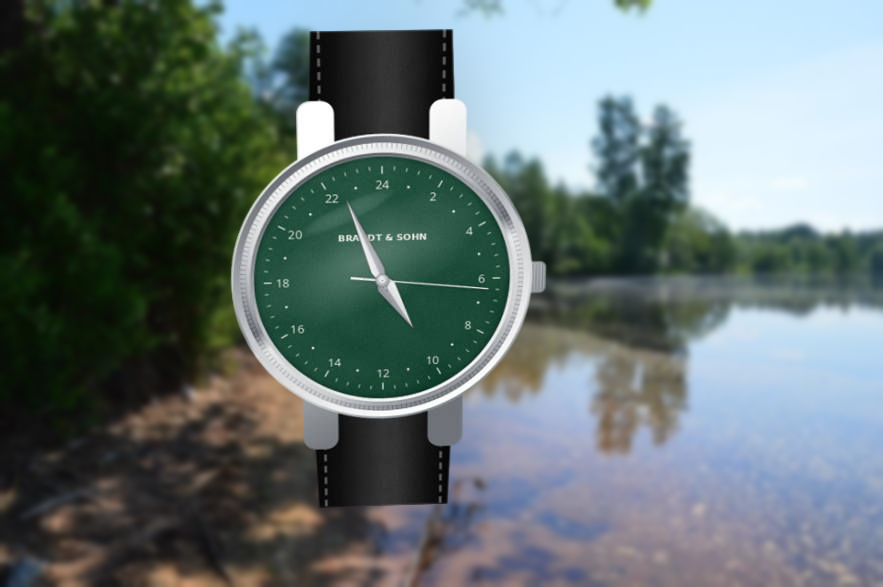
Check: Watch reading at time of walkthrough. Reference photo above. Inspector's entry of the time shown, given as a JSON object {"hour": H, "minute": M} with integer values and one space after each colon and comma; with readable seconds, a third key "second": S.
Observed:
{"hour": 9, "minute": 56, "second": 16}
